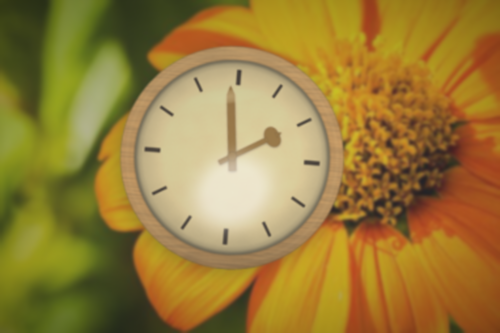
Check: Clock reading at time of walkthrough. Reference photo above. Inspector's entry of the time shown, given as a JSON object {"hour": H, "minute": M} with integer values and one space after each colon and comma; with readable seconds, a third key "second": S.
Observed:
{"hour": 1, "minute": 59}
